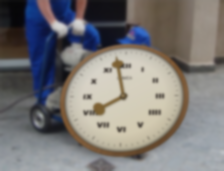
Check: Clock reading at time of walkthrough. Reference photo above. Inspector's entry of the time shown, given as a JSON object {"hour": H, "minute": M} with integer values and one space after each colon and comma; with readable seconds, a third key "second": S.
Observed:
{"hour": 7, "minute": 58}
